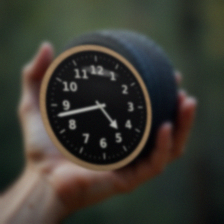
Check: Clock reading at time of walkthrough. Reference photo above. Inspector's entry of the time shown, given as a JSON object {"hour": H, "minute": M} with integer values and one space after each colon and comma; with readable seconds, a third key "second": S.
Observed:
{"hour": 4, "minute": 43}
